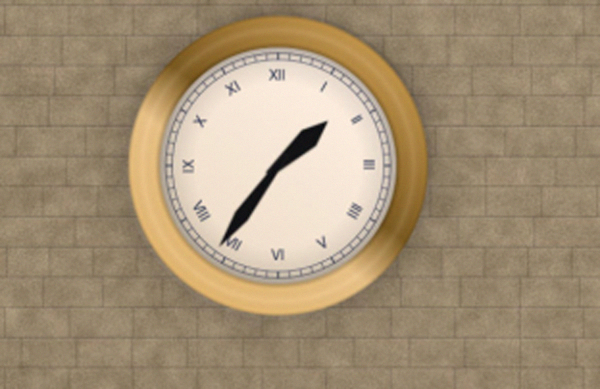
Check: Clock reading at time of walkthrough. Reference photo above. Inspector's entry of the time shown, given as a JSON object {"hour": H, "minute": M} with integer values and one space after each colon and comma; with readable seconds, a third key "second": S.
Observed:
{"hour": 1, "minute": 36}
